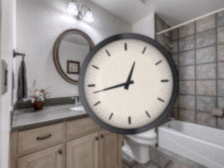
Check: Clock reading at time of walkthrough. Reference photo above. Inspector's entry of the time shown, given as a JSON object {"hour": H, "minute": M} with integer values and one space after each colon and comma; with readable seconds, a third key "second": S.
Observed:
{"hour": 12, "minute": 43}
